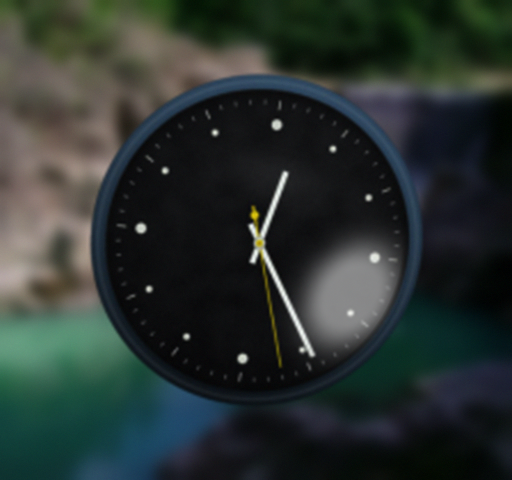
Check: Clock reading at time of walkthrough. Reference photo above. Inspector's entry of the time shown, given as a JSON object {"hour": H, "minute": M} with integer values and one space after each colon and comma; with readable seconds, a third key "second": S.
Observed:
{"hour": 12, "minute": 24, "second": 27}
